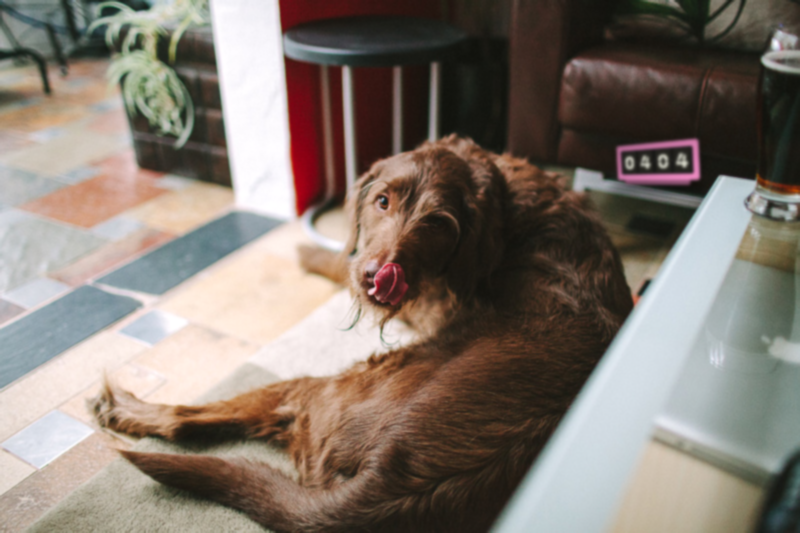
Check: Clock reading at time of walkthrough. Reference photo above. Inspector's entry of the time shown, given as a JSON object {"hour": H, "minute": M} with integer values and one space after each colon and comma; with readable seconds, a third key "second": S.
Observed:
{"hour": 4, "minute": 4}
